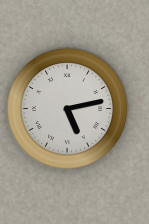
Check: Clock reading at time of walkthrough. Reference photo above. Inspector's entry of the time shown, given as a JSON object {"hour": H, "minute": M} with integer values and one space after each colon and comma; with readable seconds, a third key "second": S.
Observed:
{"hour": 5, "minute": 13}
